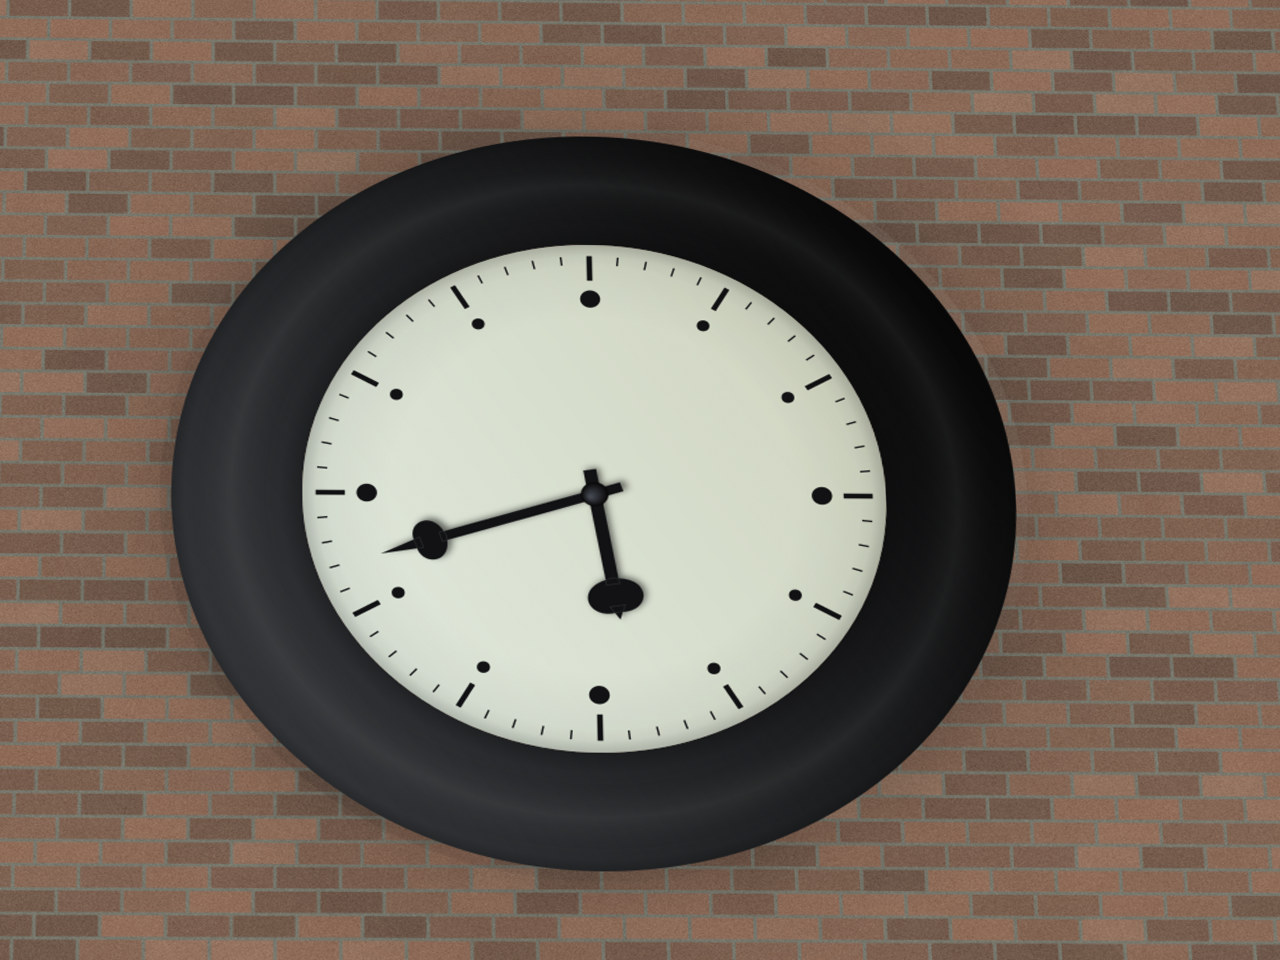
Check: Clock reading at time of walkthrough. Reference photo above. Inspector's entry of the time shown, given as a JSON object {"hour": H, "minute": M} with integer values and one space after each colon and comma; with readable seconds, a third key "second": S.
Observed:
{"hour": 5, "minute": 42}
